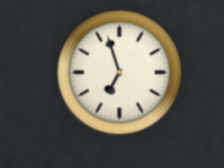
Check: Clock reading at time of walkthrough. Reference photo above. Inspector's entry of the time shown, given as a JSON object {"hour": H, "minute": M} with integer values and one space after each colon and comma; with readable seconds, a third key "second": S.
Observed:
{"hour": 6, "minute": 57}
